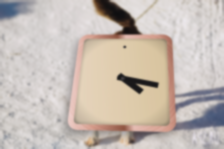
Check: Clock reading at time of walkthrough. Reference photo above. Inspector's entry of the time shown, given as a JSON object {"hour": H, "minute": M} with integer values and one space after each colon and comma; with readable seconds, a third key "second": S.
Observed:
{"hour": 4, "minute": 17}
